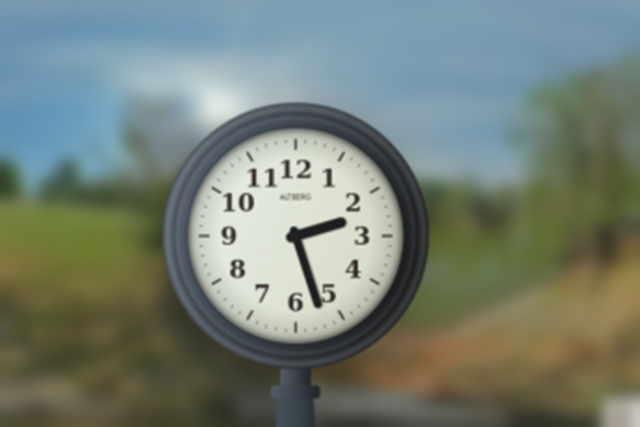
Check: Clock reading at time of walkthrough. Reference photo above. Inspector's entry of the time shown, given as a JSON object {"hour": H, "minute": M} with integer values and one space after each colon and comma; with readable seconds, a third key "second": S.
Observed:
{"hour": 2, "minute": 27}
